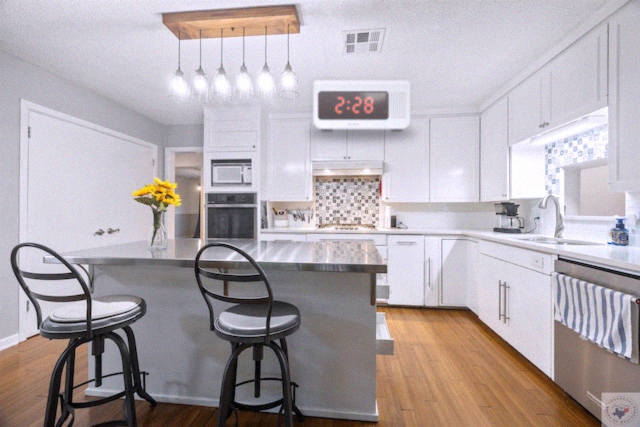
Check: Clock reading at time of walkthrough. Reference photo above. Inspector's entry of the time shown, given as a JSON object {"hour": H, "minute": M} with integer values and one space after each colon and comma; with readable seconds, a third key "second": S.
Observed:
{"hour": 2, "minute": 28}
